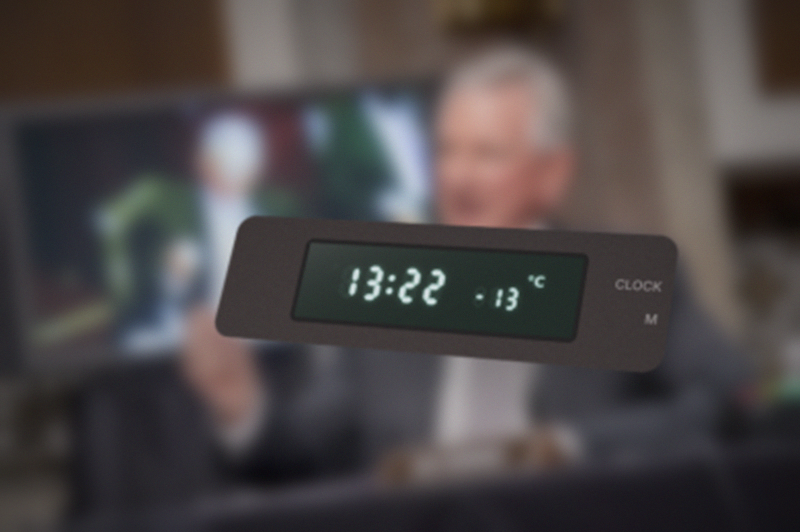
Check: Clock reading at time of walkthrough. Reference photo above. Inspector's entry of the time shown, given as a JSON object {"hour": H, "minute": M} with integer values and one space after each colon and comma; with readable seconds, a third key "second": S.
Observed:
{"hour": 13, "minute": 22}
